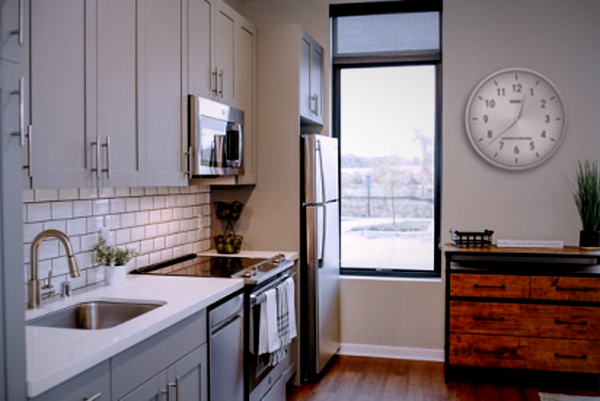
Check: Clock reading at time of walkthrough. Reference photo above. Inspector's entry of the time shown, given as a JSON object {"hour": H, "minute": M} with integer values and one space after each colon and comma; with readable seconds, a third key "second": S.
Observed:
{"hour": 12, "minute": 38}
